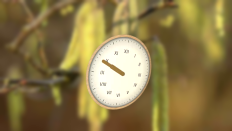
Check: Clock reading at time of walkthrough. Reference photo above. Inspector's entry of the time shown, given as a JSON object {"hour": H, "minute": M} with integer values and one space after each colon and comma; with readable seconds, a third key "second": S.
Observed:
{"hour": 9, "minute": 49}
